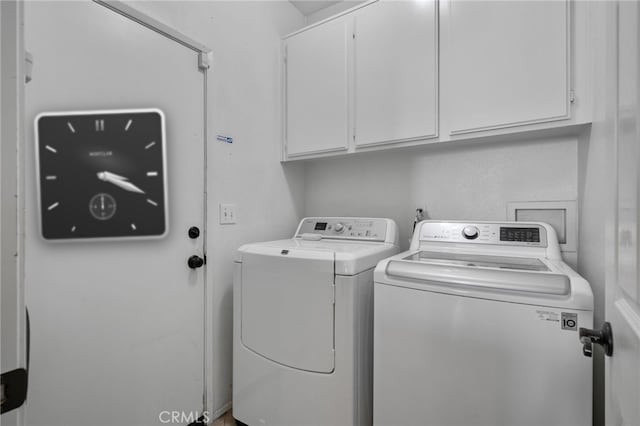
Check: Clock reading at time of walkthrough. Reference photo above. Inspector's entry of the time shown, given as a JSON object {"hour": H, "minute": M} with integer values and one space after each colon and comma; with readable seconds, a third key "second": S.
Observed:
{"hour": 3, "minute": 19}
